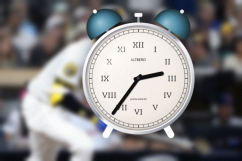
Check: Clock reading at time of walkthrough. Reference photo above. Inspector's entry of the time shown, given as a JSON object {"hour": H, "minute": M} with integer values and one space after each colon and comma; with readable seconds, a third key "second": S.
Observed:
{"hour": 2, "minute": 36}
